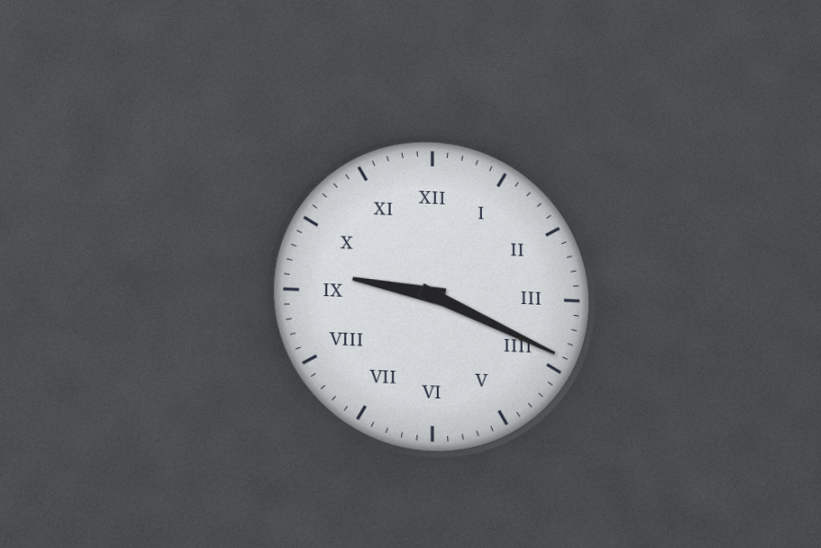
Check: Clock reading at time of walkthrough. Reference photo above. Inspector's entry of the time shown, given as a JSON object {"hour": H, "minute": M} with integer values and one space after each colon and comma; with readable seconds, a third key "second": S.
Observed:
{"hour": 9, "minute": 19}
